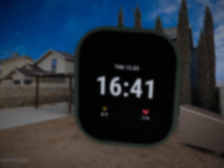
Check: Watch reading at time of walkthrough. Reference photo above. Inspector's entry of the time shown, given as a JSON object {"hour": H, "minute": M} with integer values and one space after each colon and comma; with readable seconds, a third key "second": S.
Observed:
{"hour": 16, "minute": 41}
